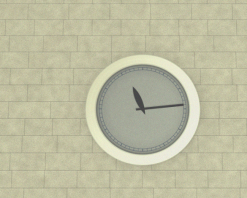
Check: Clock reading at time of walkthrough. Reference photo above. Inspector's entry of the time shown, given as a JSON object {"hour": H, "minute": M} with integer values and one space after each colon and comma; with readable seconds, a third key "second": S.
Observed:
{"hour": 11, "minute": 14}
